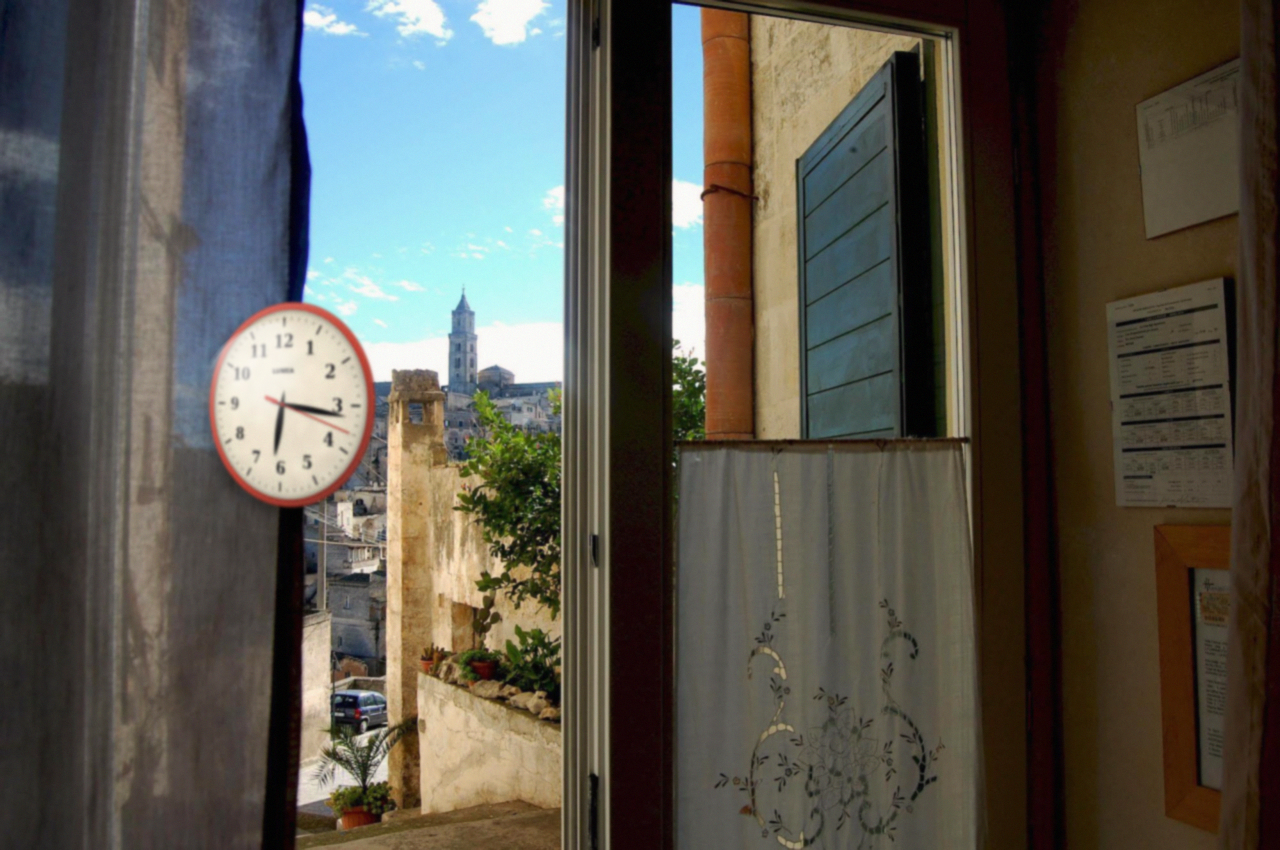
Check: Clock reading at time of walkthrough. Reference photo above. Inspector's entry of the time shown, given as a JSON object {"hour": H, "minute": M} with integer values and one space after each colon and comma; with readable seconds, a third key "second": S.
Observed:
{"hour": 6, "minute": 16, "second": 18}
